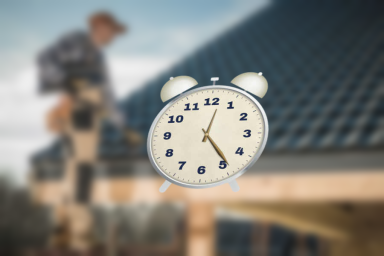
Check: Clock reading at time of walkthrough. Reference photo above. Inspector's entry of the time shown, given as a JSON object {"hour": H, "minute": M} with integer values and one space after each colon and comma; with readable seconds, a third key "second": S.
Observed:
{"hour": 12, "minute": 24}
